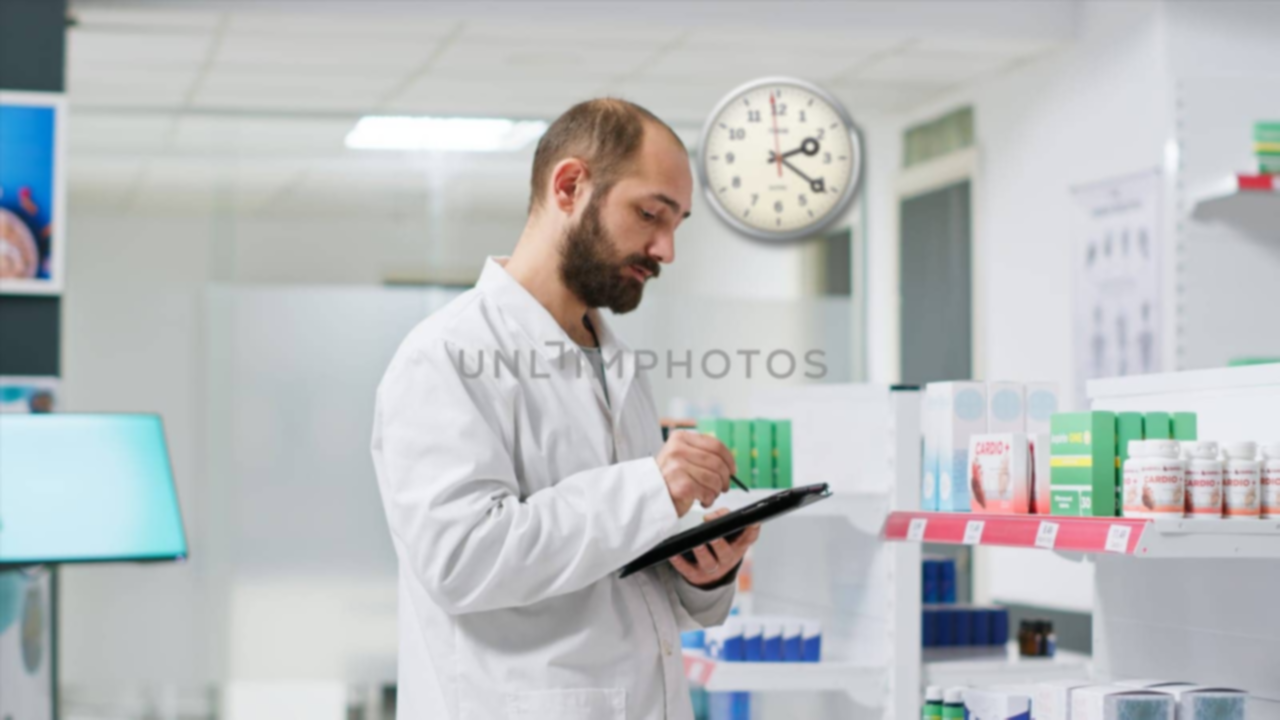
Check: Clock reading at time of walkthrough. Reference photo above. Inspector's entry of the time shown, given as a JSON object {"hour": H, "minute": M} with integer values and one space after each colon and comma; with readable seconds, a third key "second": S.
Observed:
{"hour": 2, "minute": 20, "second": 59}
